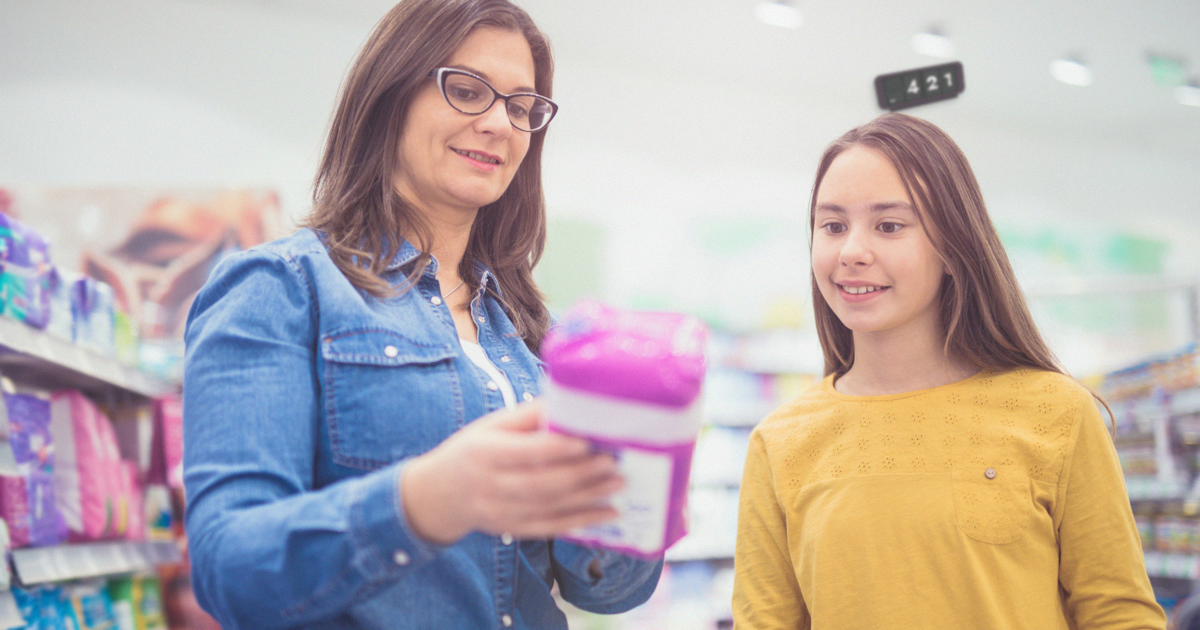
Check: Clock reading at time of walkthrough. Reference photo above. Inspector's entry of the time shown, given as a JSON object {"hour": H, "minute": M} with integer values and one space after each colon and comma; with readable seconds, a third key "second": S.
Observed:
{"hour": 4, "minute": 21}
